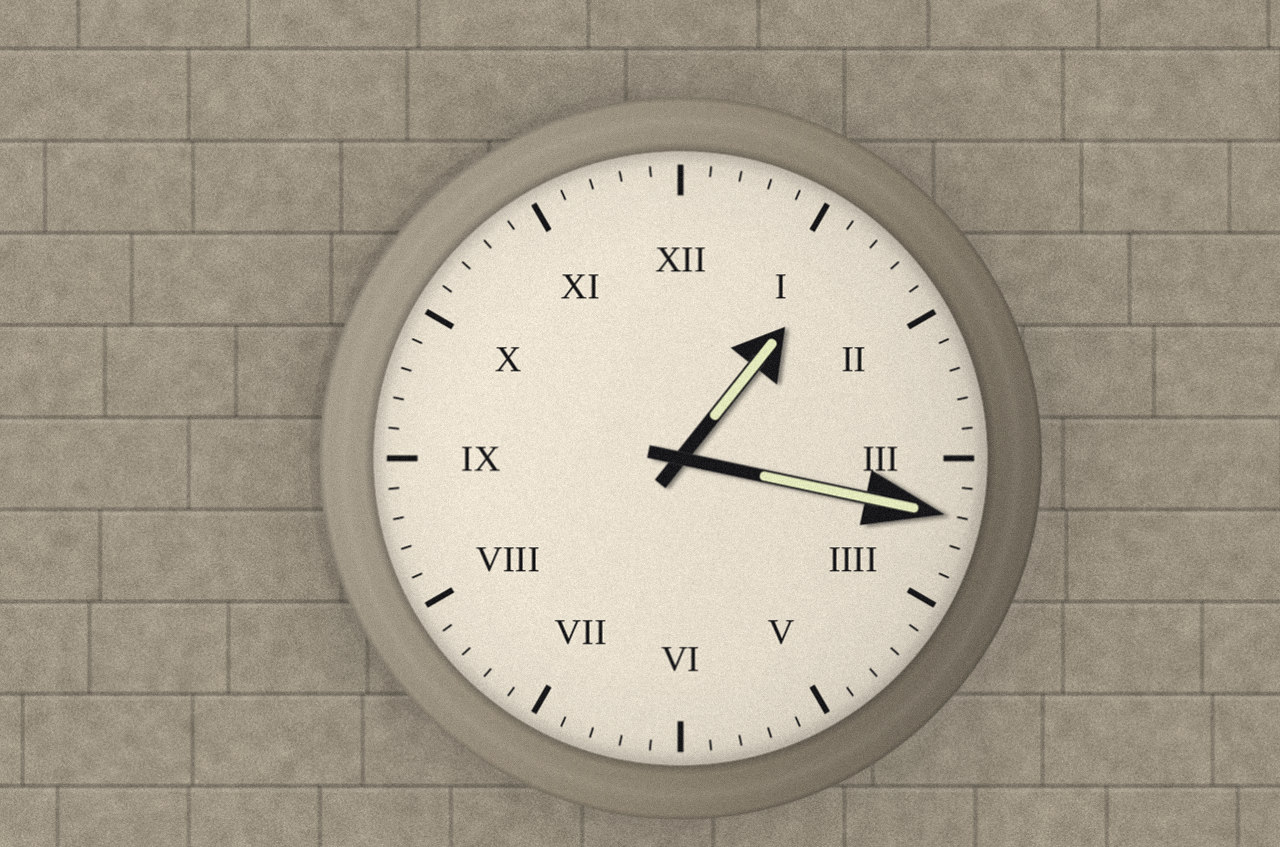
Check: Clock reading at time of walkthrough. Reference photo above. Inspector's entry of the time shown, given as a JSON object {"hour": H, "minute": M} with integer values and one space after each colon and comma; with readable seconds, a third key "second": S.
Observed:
{"hour": 1, "minute": 17}
